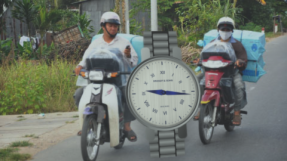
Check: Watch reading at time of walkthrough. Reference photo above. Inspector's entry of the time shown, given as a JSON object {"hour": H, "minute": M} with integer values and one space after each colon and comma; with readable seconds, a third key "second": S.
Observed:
{"hour": 9, "minute": 16}
